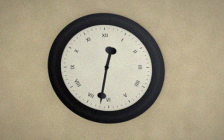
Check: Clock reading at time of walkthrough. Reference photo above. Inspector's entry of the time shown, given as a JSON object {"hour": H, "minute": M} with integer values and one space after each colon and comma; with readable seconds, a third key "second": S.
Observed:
{"hour": 12, "minute": 32}
